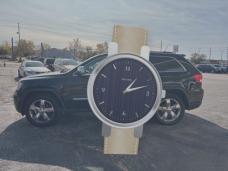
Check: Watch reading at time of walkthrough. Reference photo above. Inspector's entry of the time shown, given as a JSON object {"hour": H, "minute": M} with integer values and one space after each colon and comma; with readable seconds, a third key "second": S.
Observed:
{"hour": 1, "minute": 12}
